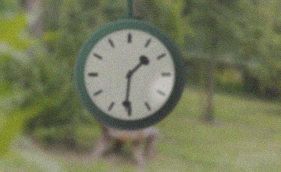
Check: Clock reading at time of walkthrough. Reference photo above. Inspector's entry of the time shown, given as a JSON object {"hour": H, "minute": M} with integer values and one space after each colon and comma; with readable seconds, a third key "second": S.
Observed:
{"hour": 1, "minute": 31}
